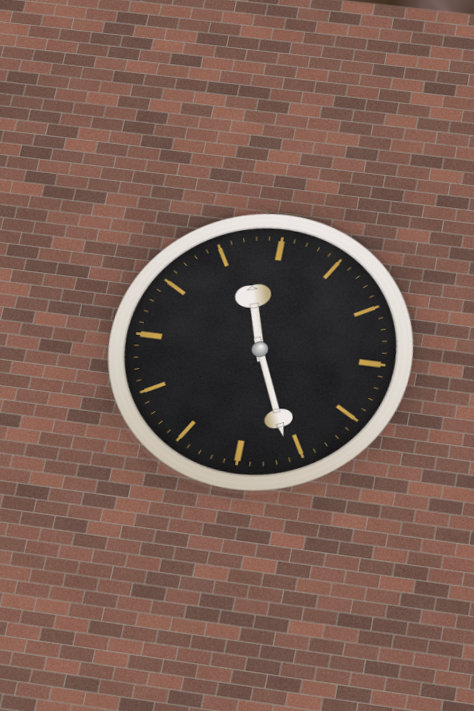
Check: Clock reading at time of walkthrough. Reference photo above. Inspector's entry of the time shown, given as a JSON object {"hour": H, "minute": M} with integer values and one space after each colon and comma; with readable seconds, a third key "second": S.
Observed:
{"hour": 11, "minute": 26}
